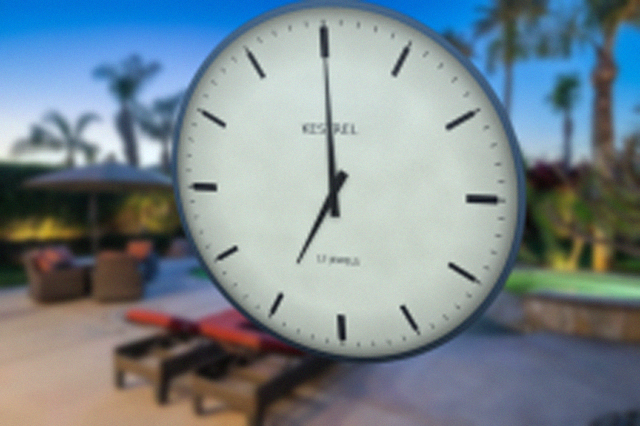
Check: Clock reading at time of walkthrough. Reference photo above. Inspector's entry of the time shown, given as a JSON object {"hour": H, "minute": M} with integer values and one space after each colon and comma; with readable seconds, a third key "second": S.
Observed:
{"hour": 7, "minute": 0}
